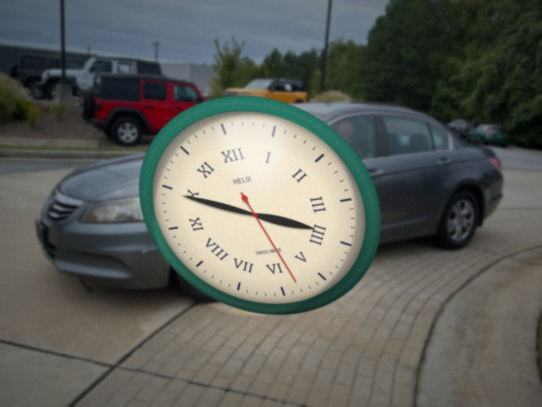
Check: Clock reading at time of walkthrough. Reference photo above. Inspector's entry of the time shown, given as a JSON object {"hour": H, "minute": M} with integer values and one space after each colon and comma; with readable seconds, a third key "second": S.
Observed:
{"hour": 3, "minute": 49, "second": 28}
